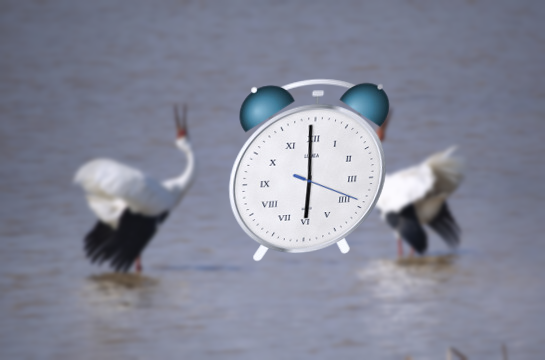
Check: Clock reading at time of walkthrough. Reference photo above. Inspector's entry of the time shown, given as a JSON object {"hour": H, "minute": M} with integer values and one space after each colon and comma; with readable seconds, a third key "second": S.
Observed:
{"hour": 5, "minute": 59, "second": 19}
